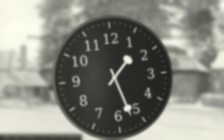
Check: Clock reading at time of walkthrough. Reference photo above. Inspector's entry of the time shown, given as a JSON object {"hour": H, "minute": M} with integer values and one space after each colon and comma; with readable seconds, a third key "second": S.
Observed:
{"hour": 1, "minute": 27}
